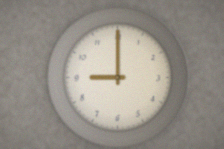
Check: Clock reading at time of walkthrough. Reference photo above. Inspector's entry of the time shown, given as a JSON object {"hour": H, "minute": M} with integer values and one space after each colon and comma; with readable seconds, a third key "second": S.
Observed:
{"hour": 9, "minute": 0}
